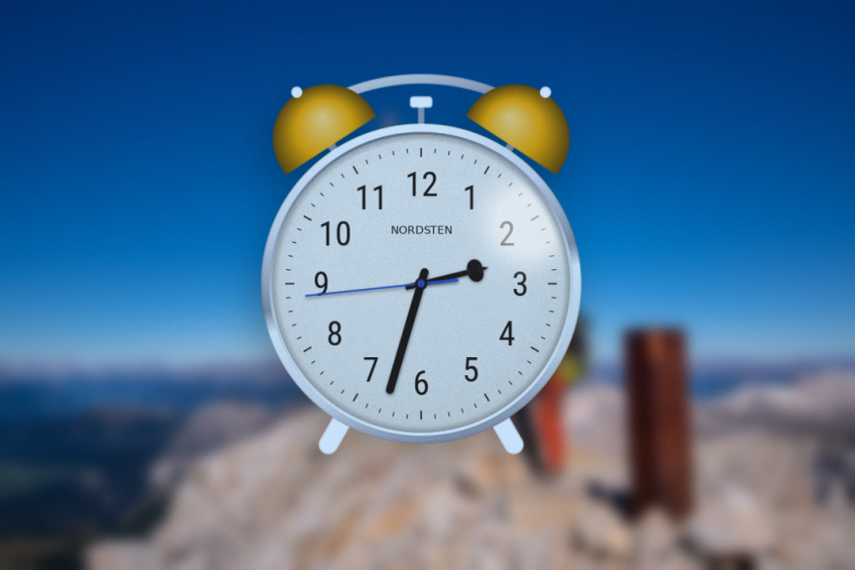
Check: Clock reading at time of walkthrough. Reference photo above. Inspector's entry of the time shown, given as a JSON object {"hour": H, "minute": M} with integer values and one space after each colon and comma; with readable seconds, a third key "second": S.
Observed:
{"hour": 2, "minute": 32, "second": 44}
